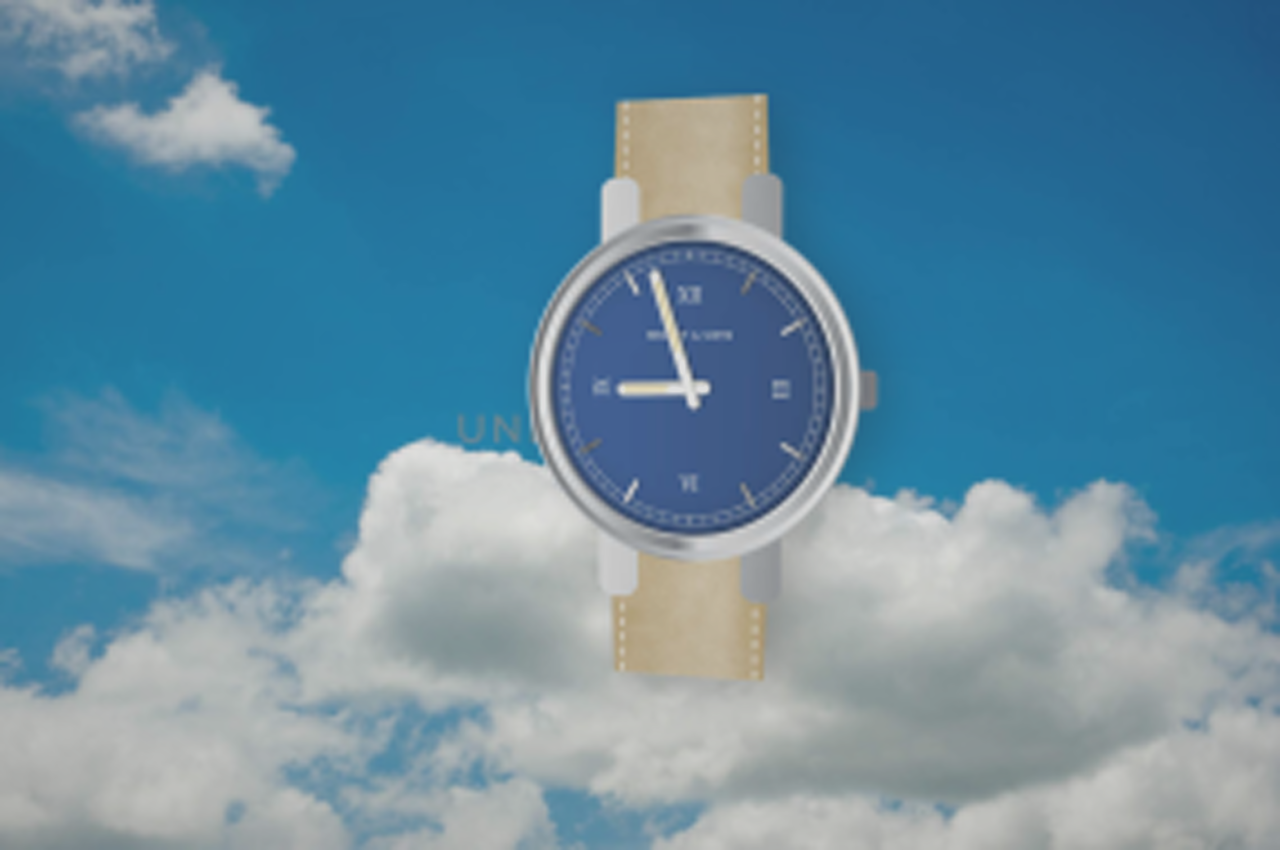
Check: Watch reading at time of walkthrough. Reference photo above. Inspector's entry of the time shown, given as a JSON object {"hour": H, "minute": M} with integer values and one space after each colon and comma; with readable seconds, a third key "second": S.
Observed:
{"hour": 8, "minute": 57}
